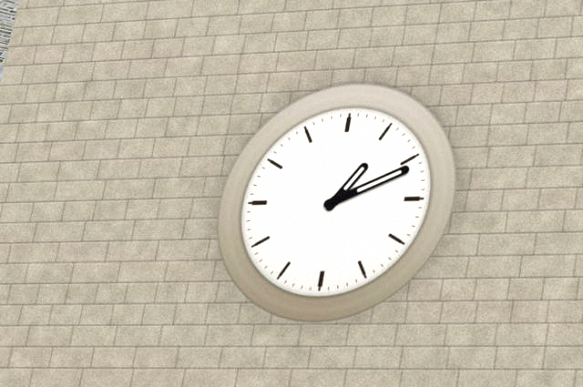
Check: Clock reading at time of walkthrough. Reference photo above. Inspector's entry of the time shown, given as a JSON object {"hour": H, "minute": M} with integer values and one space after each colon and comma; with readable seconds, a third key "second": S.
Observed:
{"hour": 1, "minute": 11}
